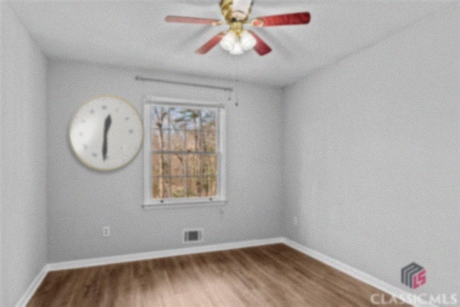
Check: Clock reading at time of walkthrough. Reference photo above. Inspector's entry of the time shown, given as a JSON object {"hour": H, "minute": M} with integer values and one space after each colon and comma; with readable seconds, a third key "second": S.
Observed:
{"hour": 12, "minute": 31}
